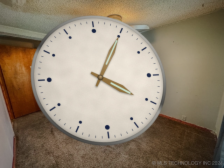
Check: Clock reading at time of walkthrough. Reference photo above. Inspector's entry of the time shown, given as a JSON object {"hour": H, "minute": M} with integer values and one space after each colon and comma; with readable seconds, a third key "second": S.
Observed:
{"hour": 4, "minute": 5}
